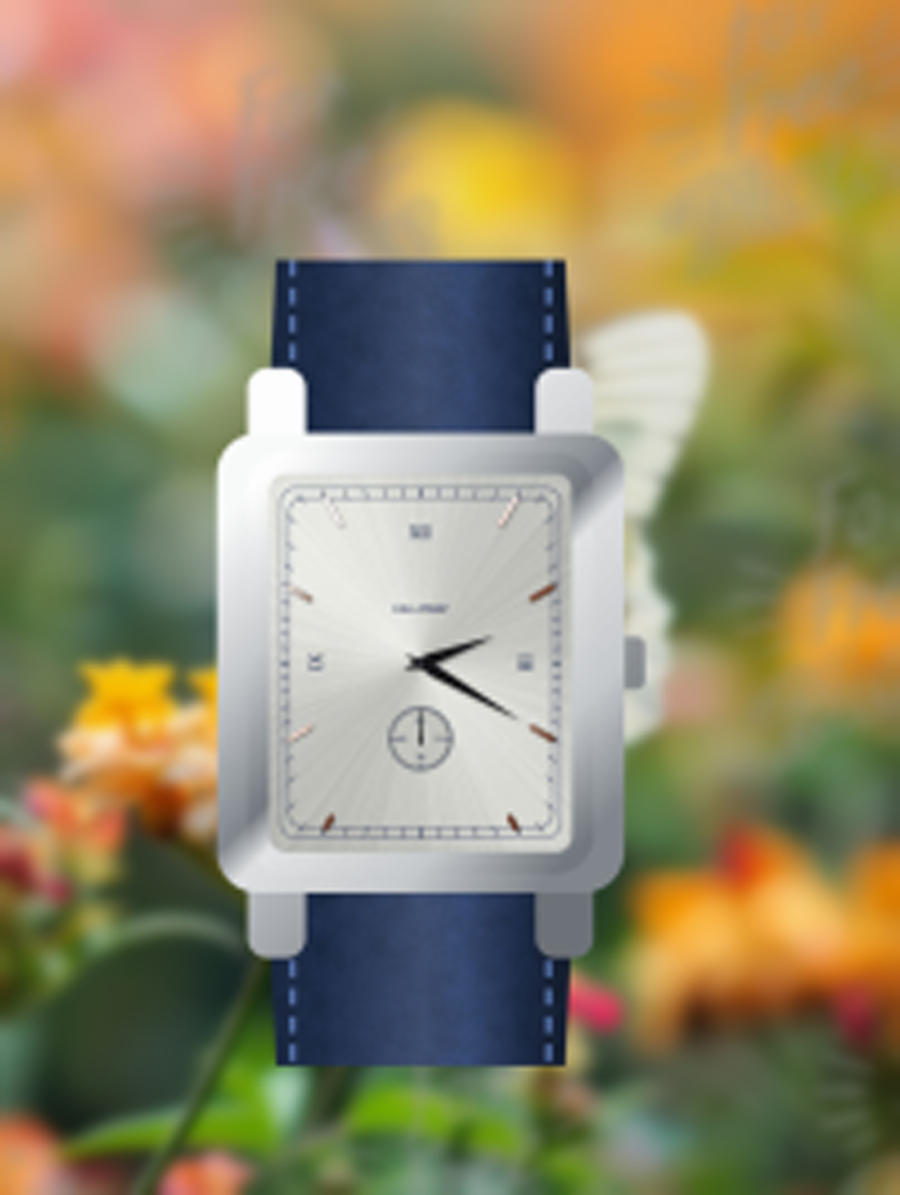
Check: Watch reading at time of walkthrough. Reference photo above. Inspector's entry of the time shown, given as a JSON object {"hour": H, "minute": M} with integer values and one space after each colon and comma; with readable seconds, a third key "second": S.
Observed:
{"hour": 2, "minute": 20}
